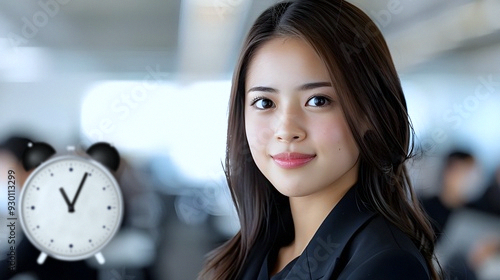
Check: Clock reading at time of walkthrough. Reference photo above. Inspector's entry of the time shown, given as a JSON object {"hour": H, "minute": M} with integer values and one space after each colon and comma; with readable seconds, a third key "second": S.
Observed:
{"hour": 11, "minute": 4}
